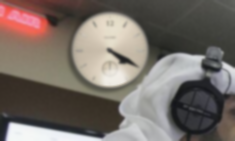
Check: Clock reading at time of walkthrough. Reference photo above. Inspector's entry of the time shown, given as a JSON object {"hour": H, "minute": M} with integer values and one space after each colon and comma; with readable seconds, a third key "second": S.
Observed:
{"hour": 4, "minute": 20}
